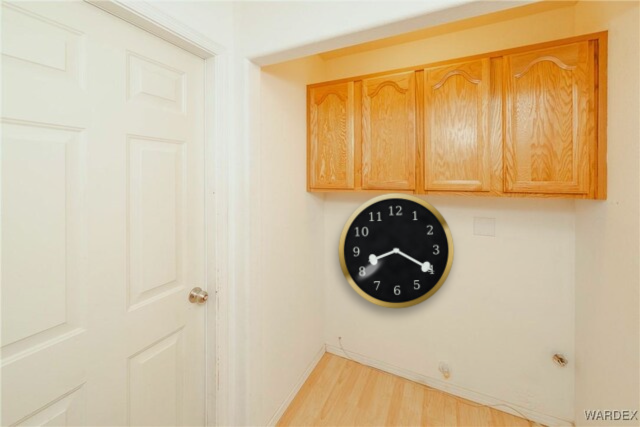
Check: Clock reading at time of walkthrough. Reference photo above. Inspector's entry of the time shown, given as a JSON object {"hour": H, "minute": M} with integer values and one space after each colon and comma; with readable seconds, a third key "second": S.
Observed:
{"hour": 8, "minute": 20}
